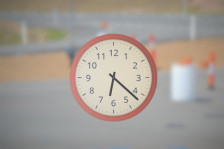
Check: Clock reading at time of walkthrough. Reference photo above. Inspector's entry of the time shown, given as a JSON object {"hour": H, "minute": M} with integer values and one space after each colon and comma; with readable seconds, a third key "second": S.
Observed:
{"hour": 6, "minute": 22}
